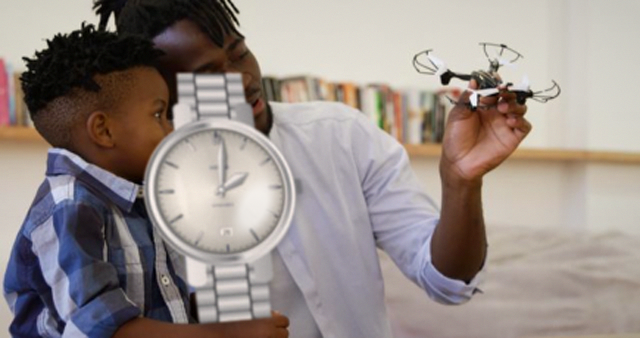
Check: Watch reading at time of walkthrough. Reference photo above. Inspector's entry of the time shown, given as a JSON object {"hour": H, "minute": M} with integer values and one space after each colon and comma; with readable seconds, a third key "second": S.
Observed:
{"hour": 2, "minute": 1}
